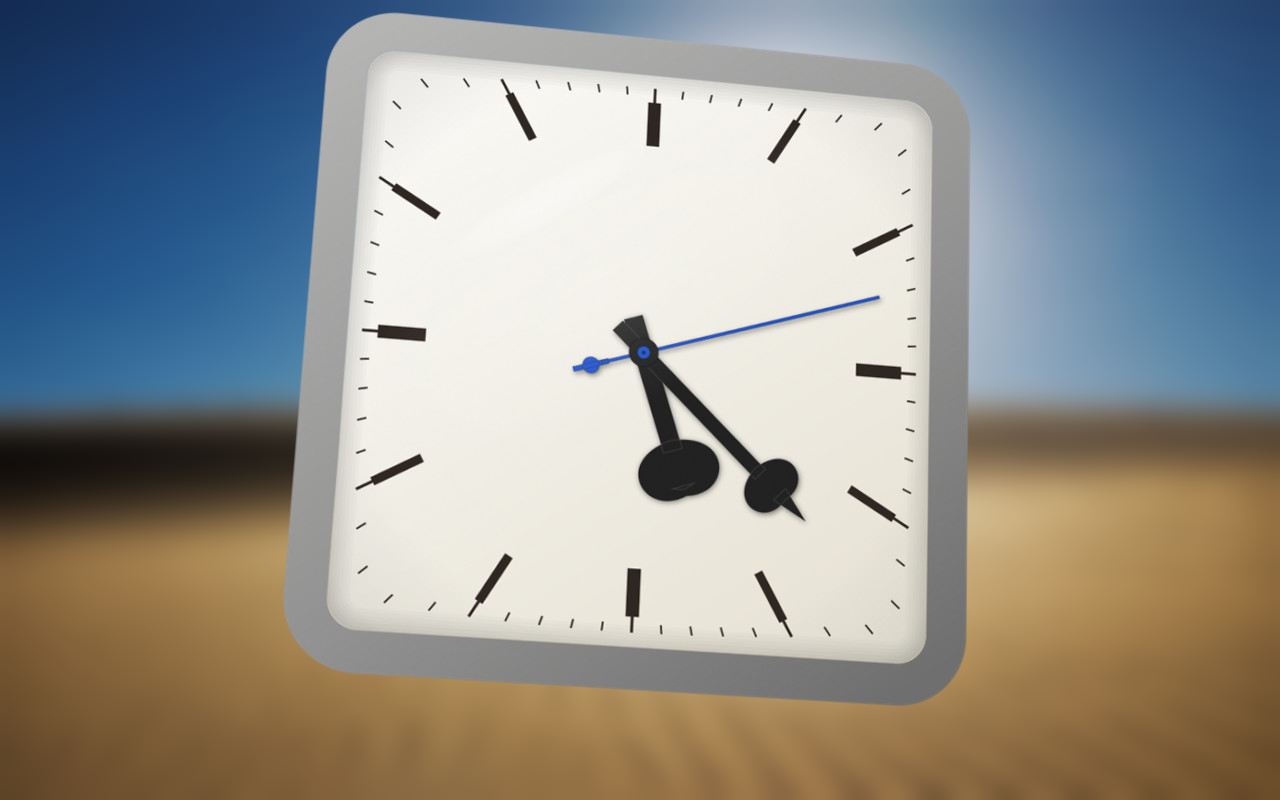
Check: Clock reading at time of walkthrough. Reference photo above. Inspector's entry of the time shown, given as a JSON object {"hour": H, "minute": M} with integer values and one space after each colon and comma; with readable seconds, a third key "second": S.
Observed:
{"hour": 5, "minute": 22, "second": 12}
